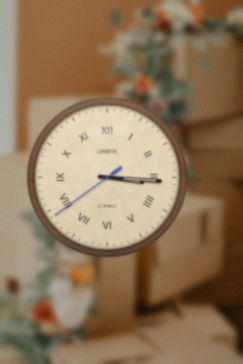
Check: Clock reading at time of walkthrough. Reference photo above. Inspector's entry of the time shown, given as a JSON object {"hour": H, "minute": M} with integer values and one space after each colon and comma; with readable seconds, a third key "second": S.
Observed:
{"hour": 3, "minute": 15, "second": 39}
